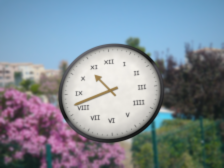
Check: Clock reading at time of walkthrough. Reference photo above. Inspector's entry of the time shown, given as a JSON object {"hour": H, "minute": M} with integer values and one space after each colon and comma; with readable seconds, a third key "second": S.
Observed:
{"hour": 10, "minute": 42}
